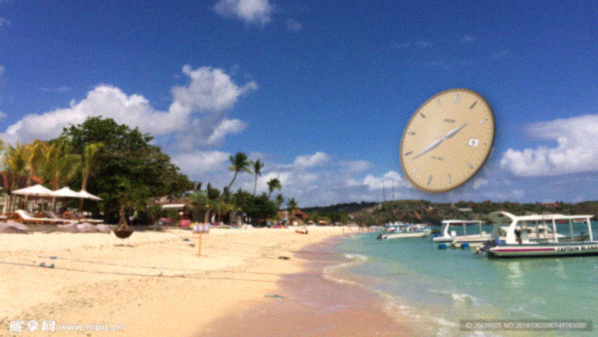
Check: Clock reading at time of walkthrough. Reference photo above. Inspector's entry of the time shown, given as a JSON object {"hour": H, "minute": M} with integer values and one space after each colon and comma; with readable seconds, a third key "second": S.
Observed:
{"hour": 1, "minute": 38}
